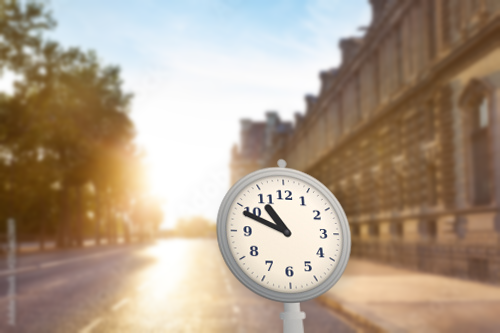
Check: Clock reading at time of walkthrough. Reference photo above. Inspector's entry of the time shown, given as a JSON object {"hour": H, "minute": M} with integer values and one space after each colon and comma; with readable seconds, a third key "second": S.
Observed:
{"hour": 10, "minute": 49}
